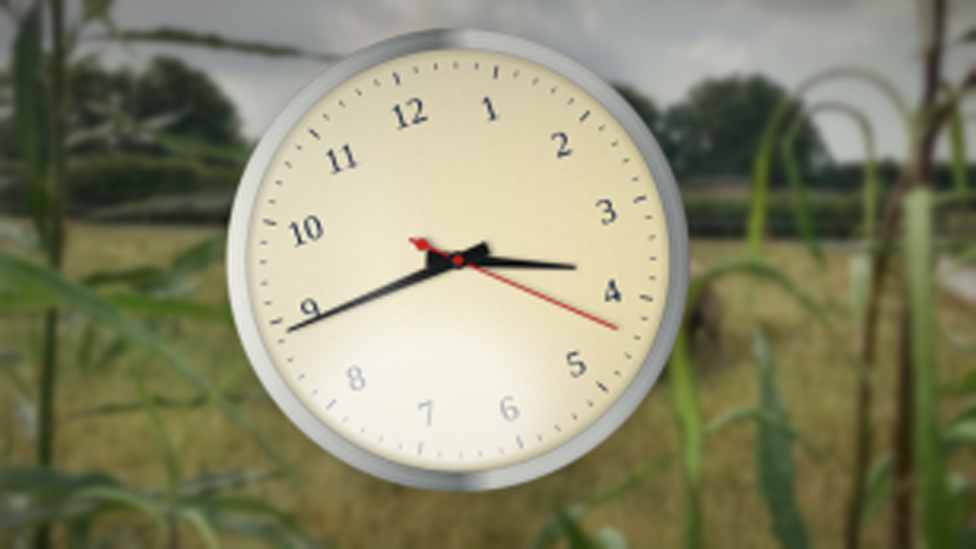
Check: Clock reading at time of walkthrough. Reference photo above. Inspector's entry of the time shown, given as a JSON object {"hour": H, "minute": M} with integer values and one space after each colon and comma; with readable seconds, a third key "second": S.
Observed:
{"hour": 3, "minute": 44, "second": 22}
